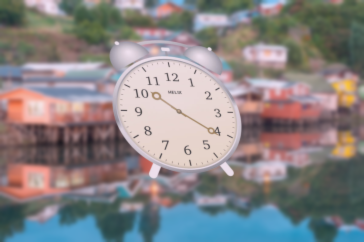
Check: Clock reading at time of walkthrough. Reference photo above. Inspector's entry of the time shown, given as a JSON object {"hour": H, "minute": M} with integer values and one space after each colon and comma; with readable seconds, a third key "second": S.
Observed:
{"hour": 10, "minute": 21}
